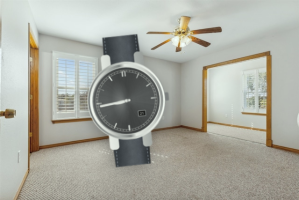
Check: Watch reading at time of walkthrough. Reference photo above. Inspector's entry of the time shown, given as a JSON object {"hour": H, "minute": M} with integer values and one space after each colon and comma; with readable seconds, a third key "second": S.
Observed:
{"hour": 8, "minute": 44}
